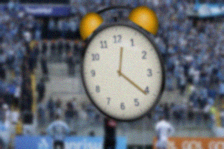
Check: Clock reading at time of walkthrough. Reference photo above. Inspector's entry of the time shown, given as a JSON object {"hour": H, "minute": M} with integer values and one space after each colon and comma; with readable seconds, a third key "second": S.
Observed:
{"hour": 12, "minute": 21}
